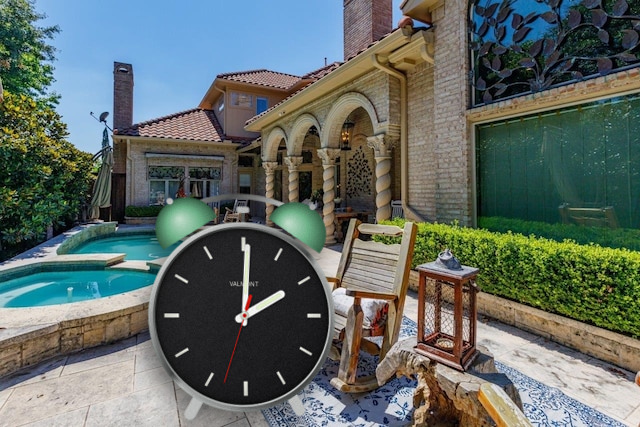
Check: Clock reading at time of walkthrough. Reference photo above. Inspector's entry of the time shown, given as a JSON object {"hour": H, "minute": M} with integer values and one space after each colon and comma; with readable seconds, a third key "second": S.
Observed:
{"hour": 2, "minute": 0, "second": 33}
